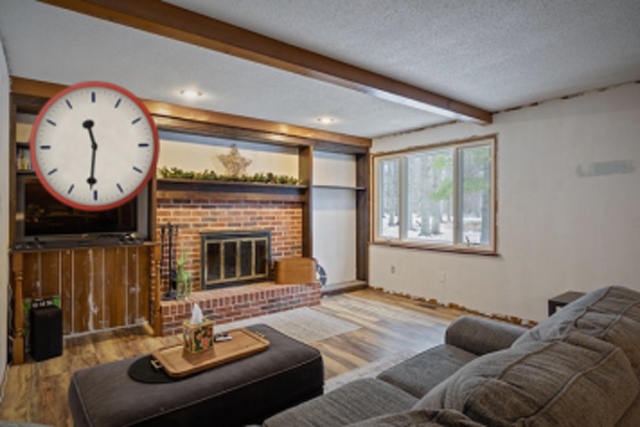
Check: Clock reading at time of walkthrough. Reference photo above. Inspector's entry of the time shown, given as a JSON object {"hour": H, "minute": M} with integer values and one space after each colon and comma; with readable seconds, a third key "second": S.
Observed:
{"hour": 11, "minute": 31}
